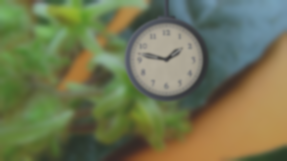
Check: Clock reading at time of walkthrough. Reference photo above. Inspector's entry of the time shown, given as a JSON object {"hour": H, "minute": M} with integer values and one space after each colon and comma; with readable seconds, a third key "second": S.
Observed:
{"hour": 1, "minute": 47}
